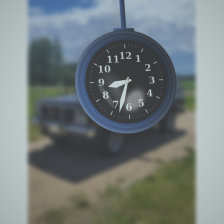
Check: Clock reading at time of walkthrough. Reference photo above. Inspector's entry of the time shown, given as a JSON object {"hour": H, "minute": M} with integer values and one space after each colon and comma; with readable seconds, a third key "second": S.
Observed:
{"hour": 8, "minute": 33}
